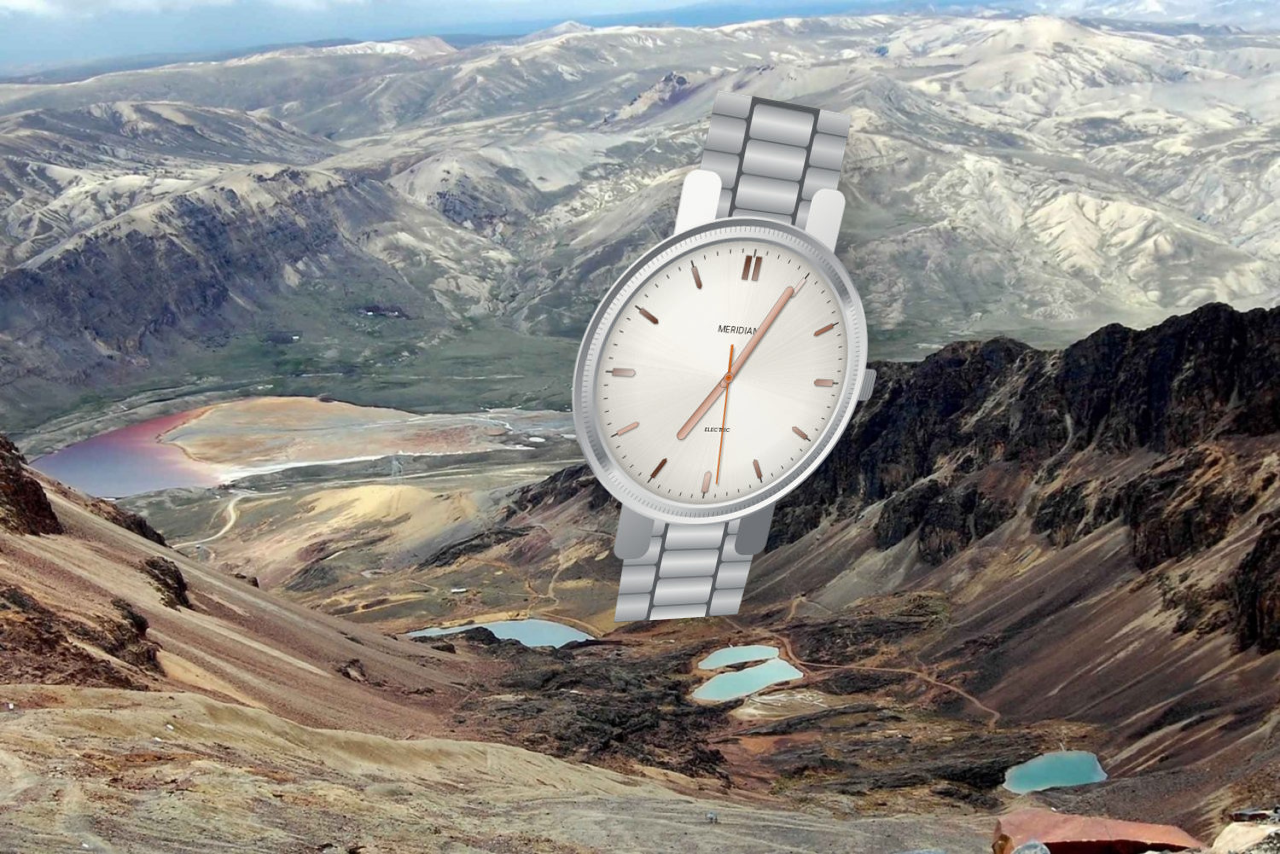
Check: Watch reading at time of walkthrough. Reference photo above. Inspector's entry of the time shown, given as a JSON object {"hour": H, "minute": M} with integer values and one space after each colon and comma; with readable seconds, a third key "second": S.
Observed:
{"hour": 7, "minute": 4, "second": 29}
